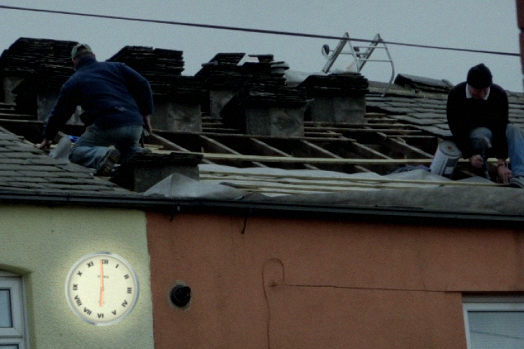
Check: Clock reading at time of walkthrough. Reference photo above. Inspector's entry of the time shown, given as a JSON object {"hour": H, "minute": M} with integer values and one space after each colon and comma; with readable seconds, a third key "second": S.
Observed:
{"hour": 5, "minute": 59}
